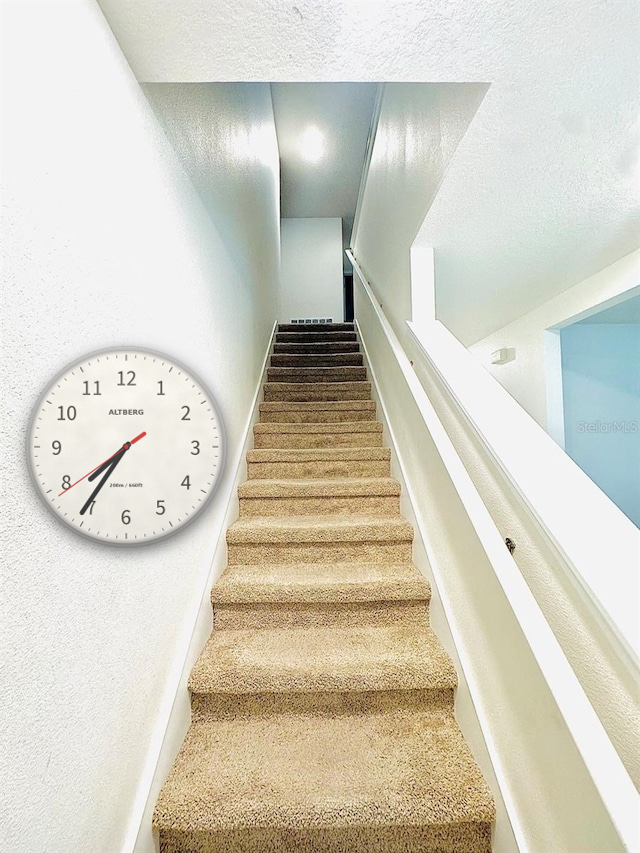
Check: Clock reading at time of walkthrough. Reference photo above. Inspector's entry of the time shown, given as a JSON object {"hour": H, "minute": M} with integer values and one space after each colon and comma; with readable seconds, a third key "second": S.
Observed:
{"hour": 7, "minute": 35, "second": 39}
